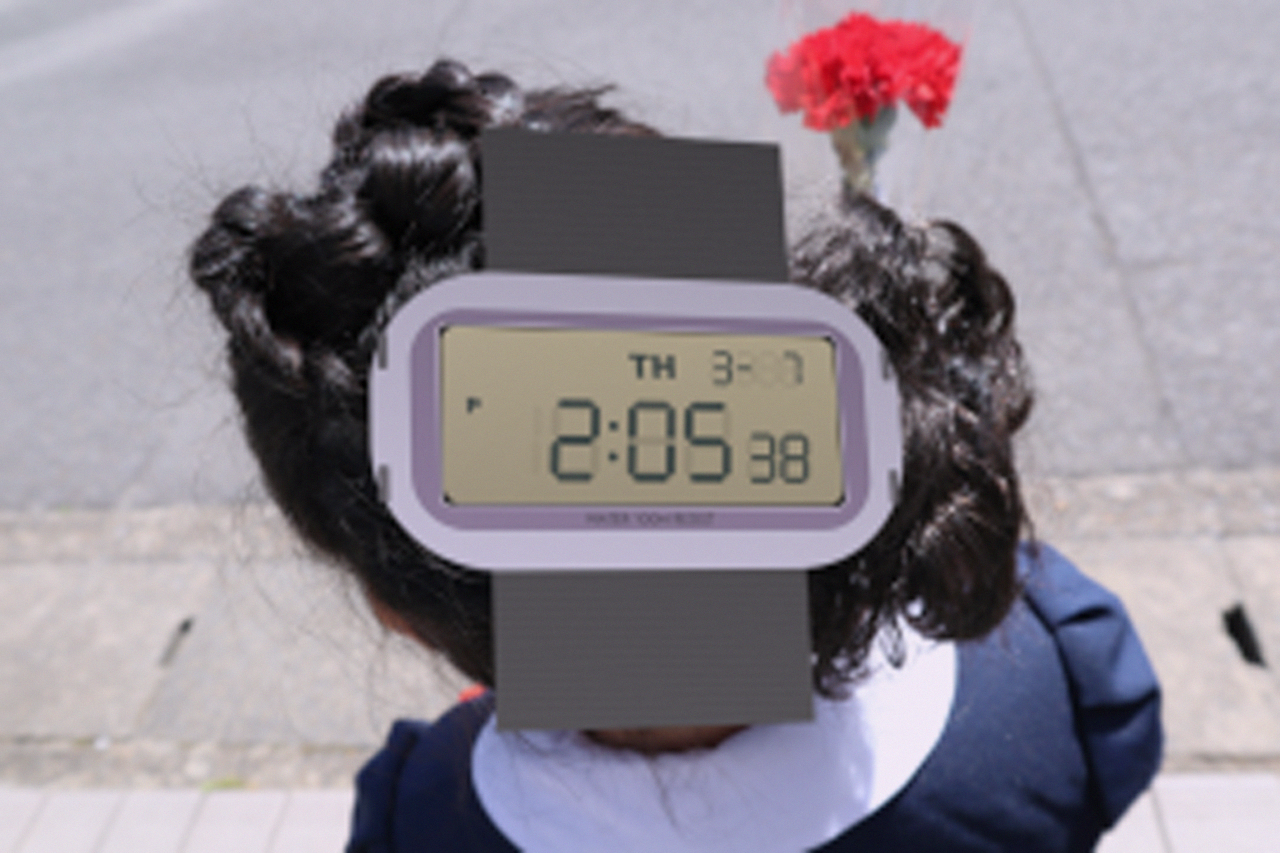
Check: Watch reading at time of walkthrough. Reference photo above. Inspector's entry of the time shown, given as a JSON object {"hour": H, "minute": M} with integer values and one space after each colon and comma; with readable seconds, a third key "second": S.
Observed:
{"hour": 2, "minute": 5, "second": 38}
